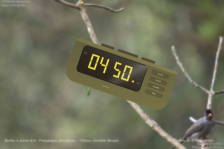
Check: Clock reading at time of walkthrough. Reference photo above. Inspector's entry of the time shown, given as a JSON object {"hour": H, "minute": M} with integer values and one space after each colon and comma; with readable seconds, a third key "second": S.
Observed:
{"hour": 4, "minute": 50}
